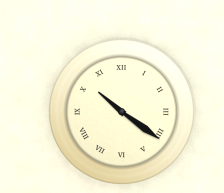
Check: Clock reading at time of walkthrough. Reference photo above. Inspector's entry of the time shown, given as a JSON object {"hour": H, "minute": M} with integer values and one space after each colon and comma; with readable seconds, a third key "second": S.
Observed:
{"hour": 10, "minute": 21}
